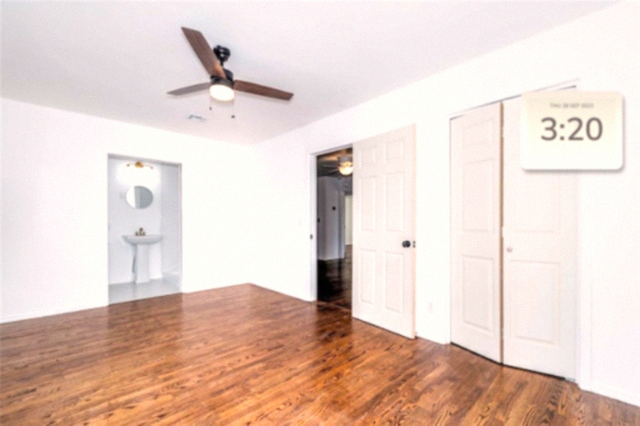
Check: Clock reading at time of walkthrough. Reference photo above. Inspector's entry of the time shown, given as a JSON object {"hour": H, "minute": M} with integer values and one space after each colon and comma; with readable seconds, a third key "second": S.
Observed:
{"hour": 3, "minute": 20}
